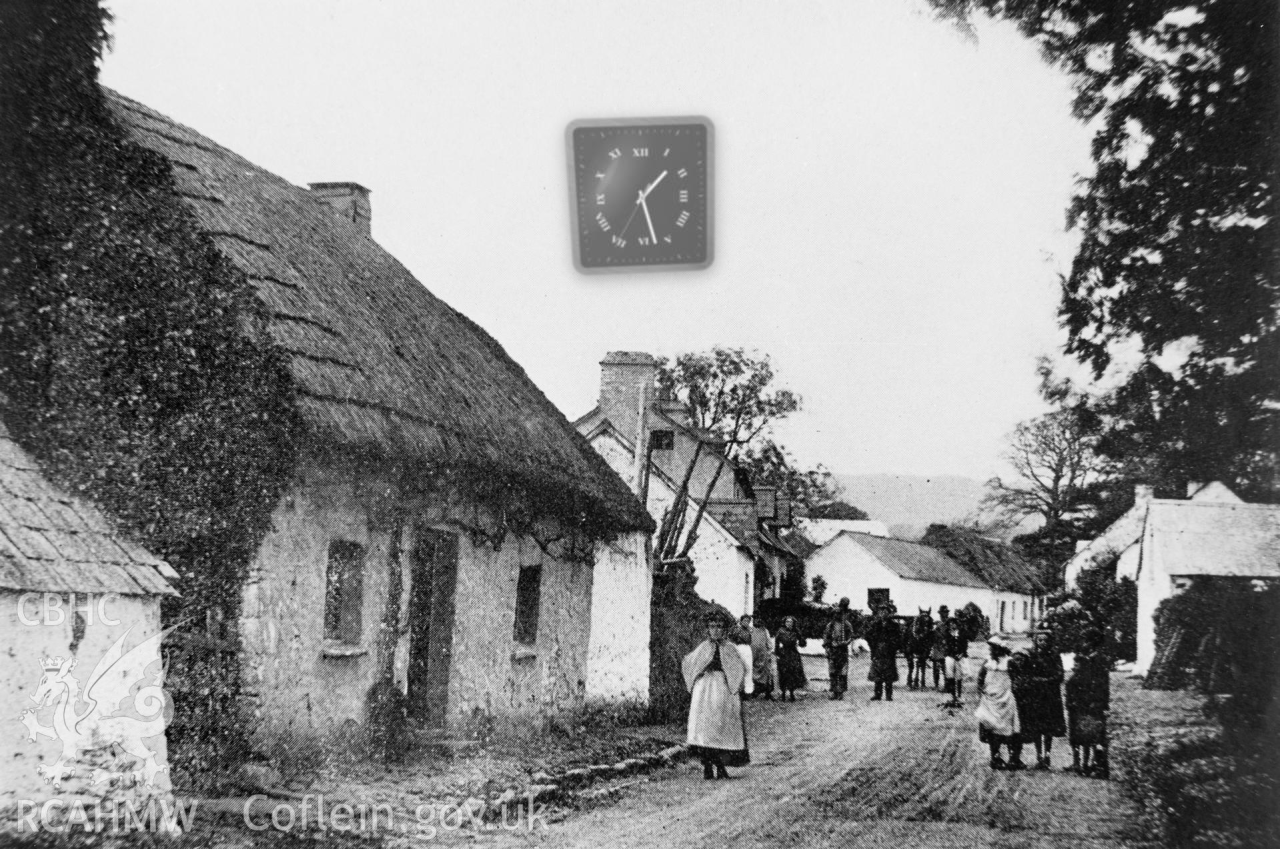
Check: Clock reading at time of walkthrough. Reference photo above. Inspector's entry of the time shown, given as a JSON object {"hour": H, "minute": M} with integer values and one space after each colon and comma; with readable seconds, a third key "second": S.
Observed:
{"hour": 1, "minute": 27, "second": 35}
